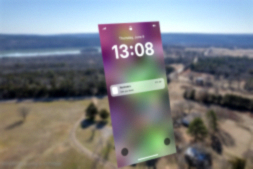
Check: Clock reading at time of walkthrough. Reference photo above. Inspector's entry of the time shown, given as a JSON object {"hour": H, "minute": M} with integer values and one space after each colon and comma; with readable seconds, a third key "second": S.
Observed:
{"hour": 13, "minute": 8}
